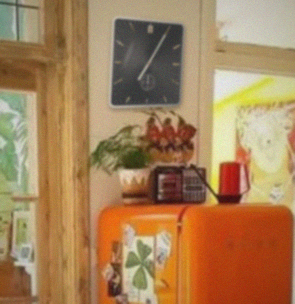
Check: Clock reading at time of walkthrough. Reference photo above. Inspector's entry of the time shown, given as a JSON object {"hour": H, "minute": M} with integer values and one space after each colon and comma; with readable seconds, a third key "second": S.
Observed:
{"hour": 7, "minute": 5}
